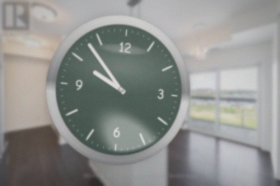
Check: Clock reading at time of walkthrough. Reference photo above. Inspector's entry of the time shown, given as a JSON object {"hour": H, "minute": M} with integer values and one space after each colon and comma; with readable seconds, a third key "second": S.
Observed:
{"hour": 9, "minute": 53}
